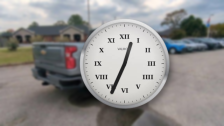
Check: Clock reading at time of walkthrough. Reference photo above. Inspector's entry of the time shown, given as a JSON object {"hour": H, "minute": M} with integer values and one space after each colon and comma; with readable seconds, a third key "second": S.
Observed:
{"hour": 12, "minute": 34}
